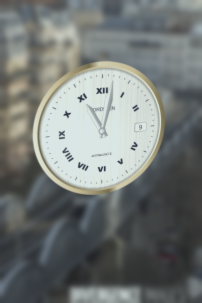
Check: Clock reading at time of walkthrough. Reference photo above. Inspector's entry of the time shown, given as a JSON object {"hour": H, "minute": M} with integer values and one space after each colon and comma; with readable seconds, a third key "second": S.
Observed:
{"hour": 11, "minute": 2}
